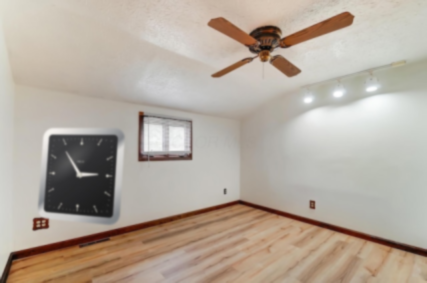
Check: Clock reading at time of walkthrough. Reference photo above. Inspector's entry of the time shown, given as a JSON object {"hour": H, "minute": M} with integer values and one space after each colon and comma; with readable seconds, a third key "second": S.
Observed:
{"hour": 2, "minute": 54}
